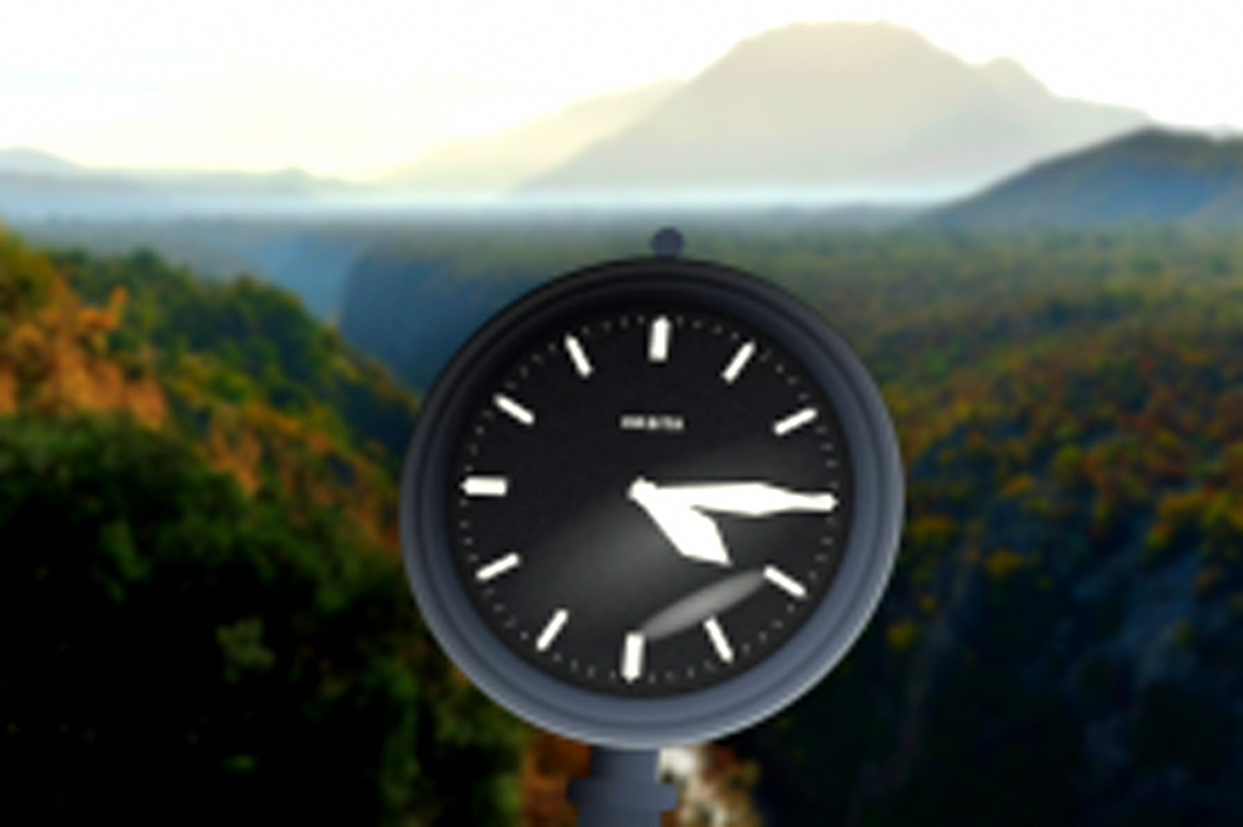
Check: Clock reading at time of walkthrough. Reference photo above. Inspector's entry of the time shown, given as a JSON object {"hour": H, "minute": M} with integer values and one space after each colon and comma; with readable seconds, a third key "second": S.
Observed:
{"hour": 4, "minute": 15}
